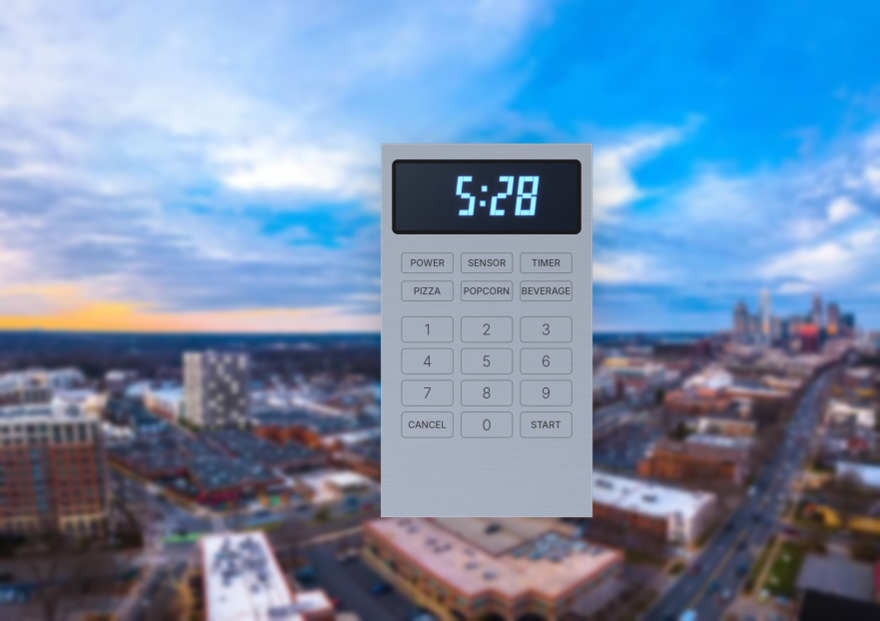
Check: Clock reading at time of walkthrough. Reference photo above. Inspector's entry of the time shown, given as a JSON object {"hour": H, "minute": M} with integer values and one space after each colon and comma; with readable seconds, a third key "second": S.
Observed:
{"hour": 5, "minute": 28}
